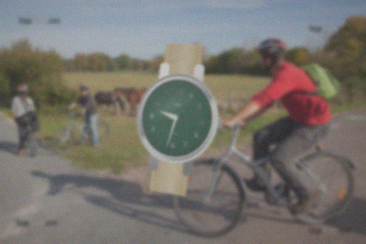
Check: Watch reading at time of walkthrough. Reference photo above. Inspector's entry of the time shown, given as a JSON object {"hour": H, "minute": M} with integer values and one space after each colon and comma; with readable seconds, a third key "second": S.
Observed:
{"hour": 9, "minute": 32}
